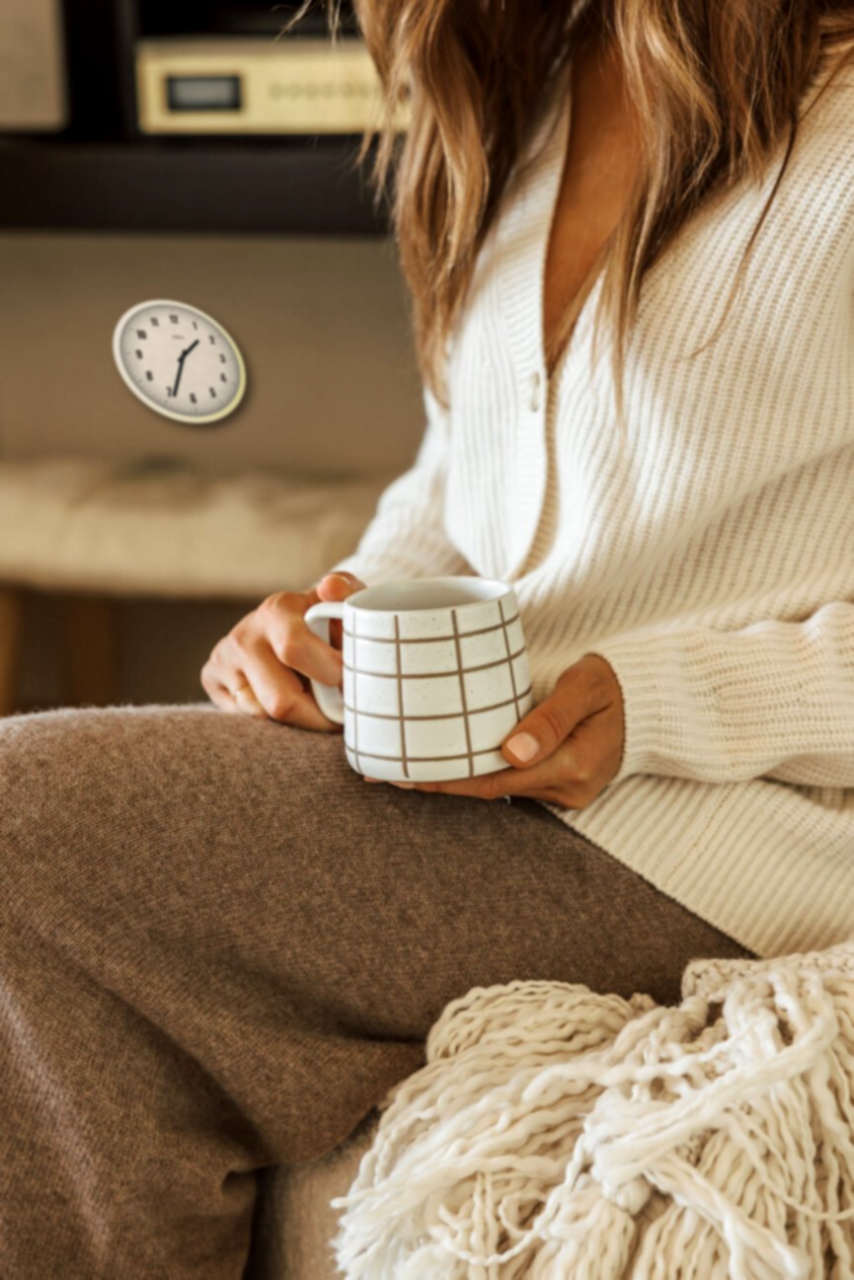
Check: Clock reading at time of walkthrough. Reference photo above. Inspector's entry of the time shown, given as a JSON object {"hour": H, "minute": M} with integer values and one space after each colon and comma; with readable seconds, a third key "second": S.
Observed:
{"hour": 1, "minute": 34}
